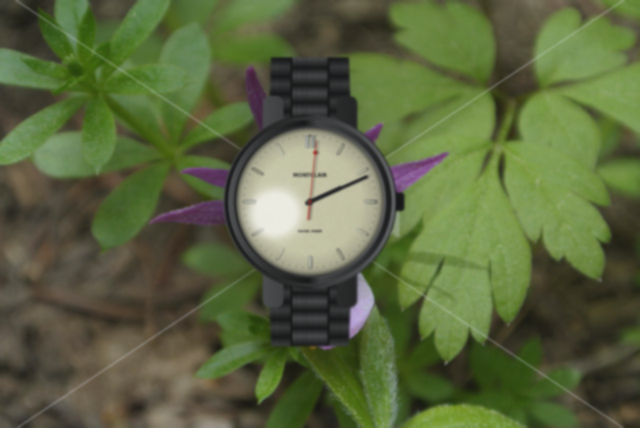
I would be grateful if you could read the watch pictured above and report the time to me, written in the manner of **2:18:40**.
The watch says **2:11:01**
